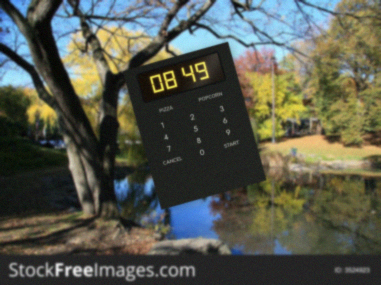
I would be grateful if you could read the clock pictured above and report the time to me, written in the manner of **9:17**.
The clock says **8:49**
